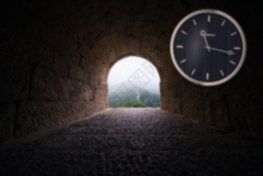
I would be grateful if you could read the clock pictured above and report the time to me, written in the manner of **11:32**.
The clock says **11:17**
